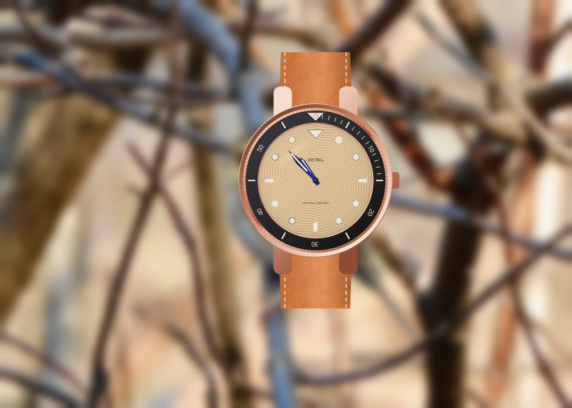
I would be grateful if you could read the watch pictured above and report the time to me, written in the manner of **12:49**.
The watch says **10:53**
